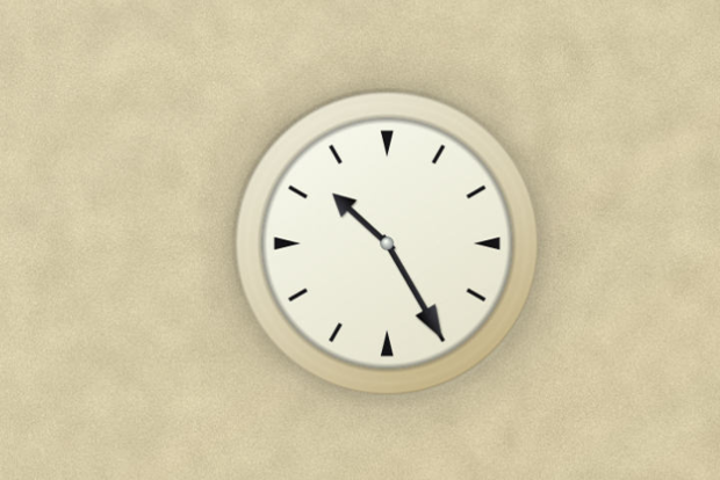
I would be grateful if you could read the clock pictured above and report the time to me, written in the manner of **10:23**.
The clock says **10:25**
